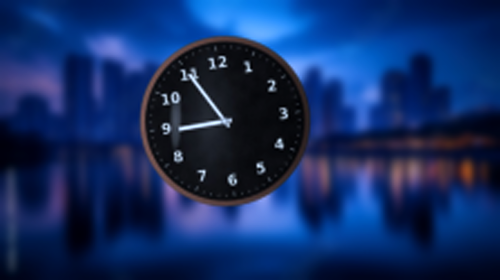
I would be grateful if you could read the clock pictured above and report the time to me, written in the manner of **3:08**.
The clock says **8:55**
